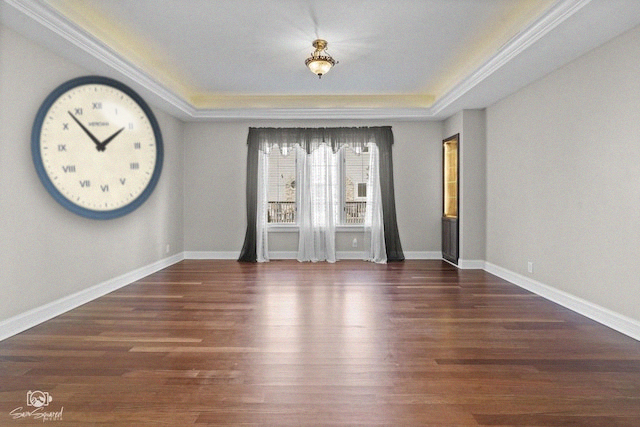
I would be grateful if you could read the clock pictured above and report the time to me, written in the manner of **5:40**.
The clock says **1:53**
